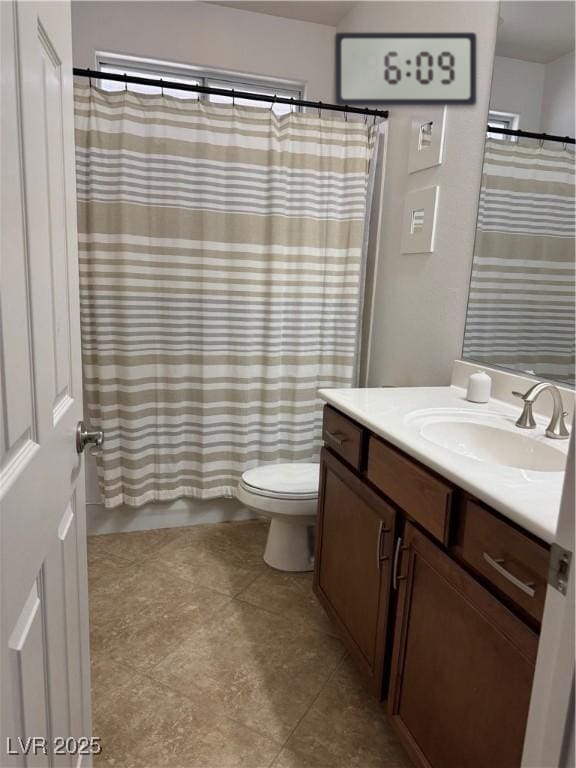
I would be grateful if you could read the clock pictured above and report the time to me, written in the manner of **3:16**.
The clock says **6:09**
